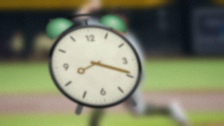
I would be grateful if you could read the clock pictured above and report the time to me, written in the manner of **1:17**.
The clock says **8:19**
